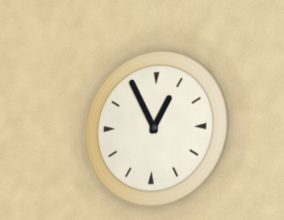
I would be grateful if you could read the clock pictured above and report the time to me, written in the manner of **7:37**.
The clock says **12:55**
